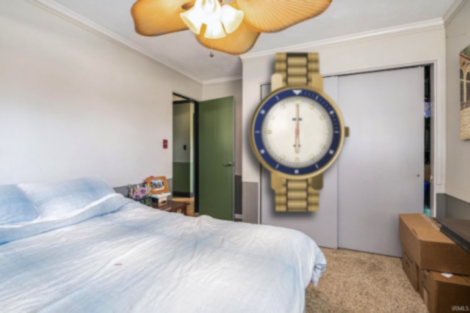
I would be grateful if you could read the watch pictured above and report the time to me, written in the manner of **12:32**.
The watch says **6:00**
